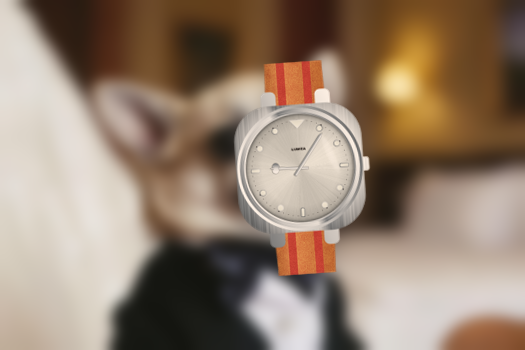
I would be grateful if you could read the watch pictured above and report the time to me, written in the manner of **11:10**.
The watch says **9:06**
